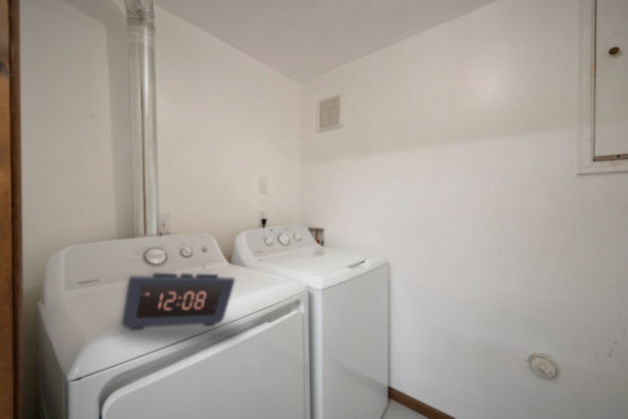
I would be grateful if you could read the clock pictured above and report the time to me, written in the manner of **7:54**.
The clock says **12:08**
